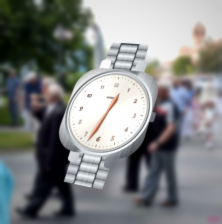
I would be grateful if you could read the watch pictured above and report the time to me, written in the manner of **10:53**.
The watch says **12:33**
